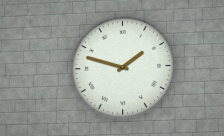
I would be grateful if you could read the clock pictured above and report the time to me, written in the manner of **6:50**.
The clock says **1:48**
